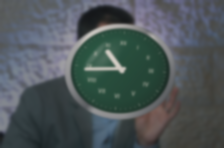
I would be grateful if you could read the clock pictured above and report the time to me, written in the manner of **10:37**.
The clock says **10:44**
